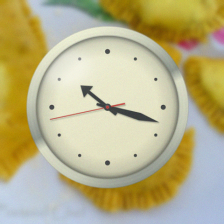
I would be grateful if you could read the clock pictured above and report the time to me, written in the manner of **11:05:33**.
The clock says **10:17:43**
